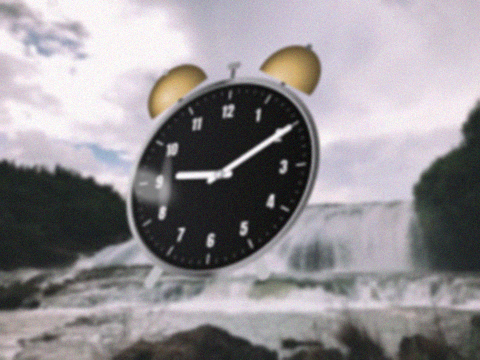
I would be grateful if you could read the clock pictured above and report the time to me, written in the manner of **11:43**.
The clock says **9:10**
